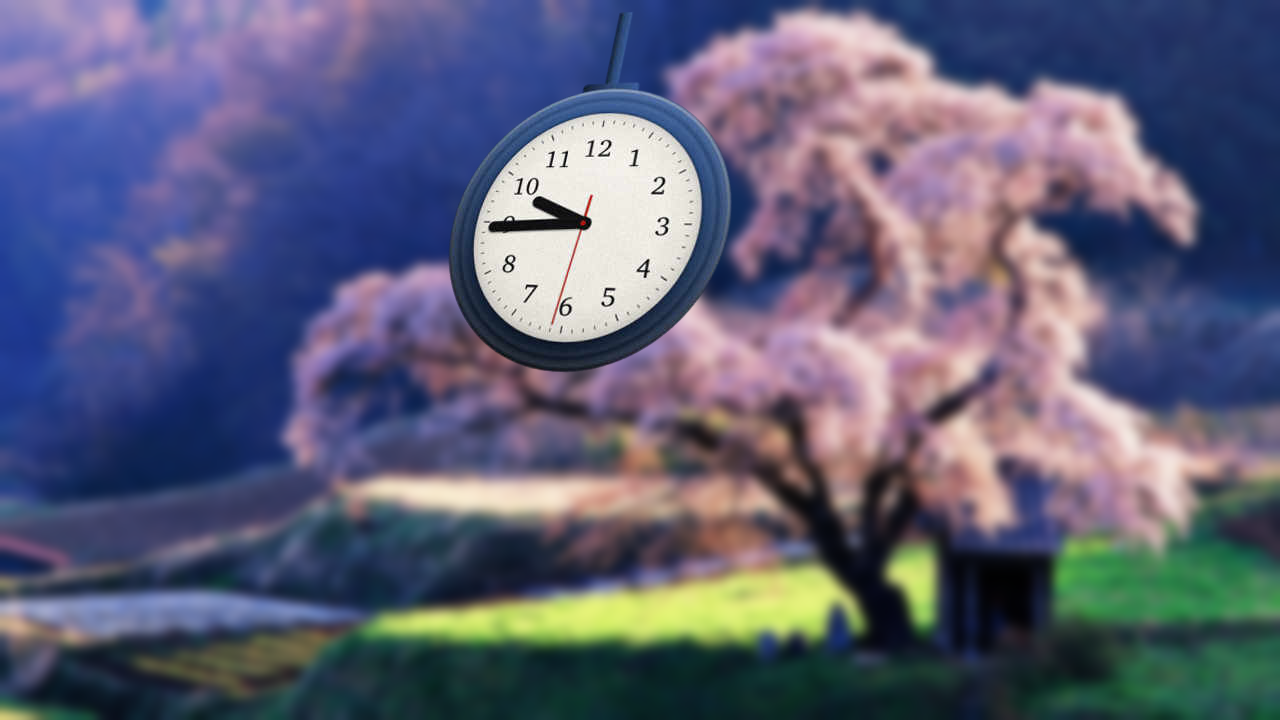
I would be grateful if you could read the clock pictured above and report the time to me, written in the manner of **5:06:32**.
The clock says **9:44:31**
